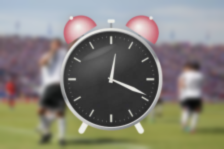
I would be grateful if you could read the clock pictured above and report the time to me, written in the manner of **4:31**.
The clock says **12:19**
